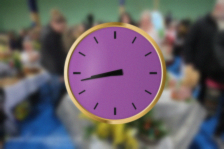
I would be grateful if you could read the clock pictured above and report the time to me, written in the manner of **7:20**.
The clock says **8:43**
